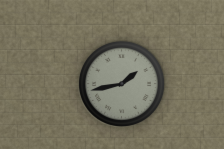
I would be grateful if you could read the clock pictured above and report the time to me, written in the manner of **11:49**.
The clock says **1:43**
